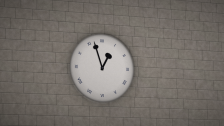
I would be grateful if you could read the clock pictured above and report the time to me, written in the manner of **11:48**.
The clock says **12:57**
